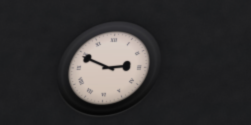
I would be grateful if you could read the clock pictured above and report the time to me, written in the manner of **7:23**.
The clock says **2:49**
